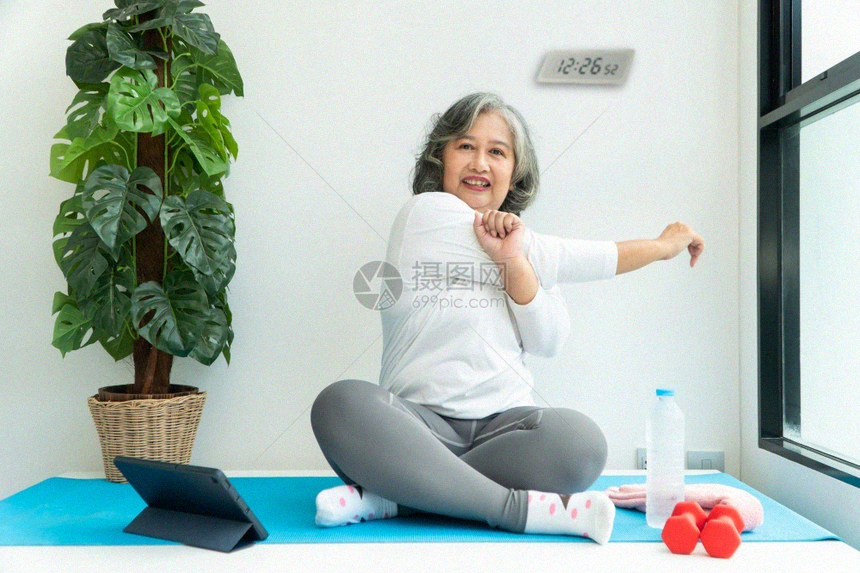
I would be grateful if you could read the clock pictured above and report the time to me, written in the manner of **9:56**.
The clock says **12:26**
